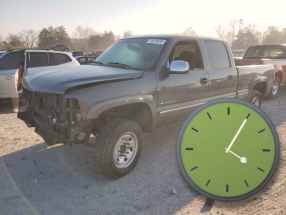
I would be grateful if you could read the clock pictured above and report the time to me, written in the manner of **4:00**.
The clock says **4:05**
